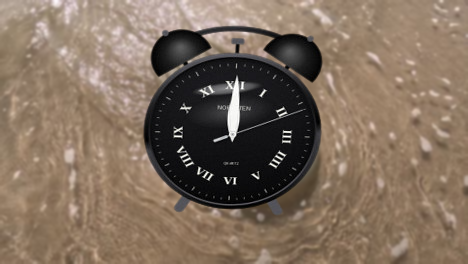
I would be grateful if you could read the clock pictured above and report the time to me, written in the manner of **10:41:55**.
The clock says **12:00:11**
